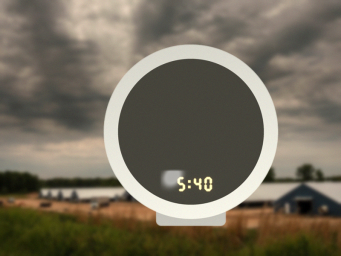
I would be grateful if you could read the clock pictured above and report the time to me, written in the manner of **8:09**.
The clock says **5:40**
